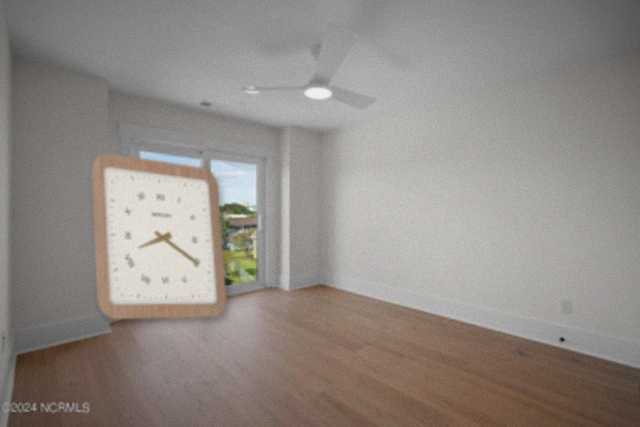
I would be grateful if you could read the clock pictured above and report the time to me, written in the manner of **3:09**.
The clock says **8:20**
